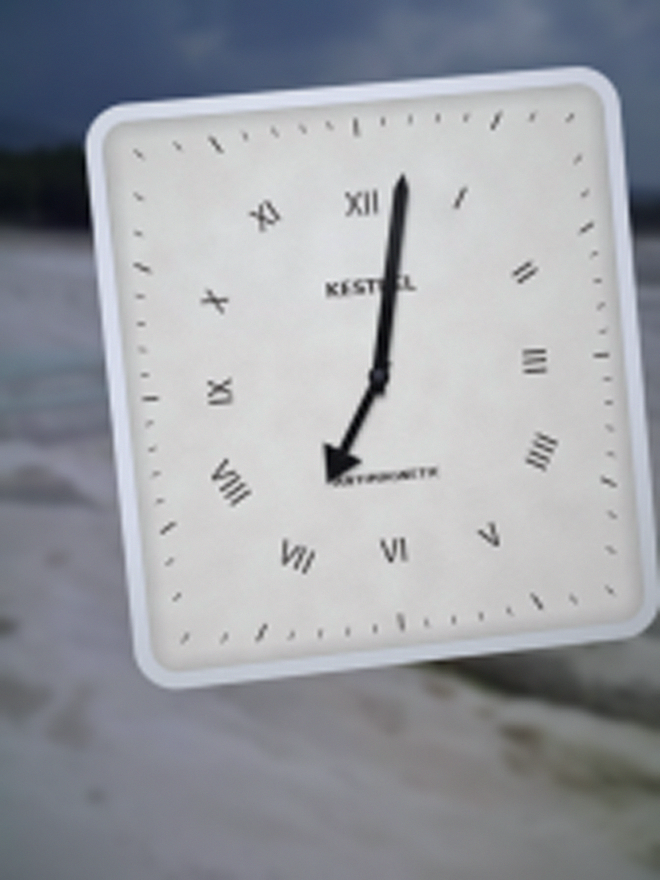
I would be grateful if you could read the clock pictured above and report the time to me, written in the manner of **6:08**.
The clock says **7:02**
